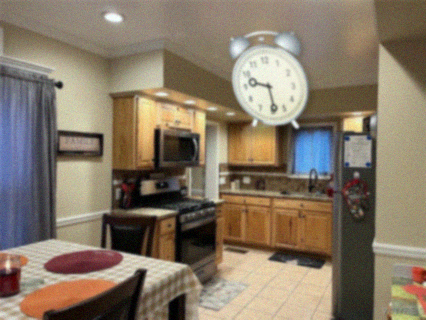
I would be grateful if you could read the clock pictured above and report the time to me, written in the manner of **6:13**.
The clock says **9:29**
